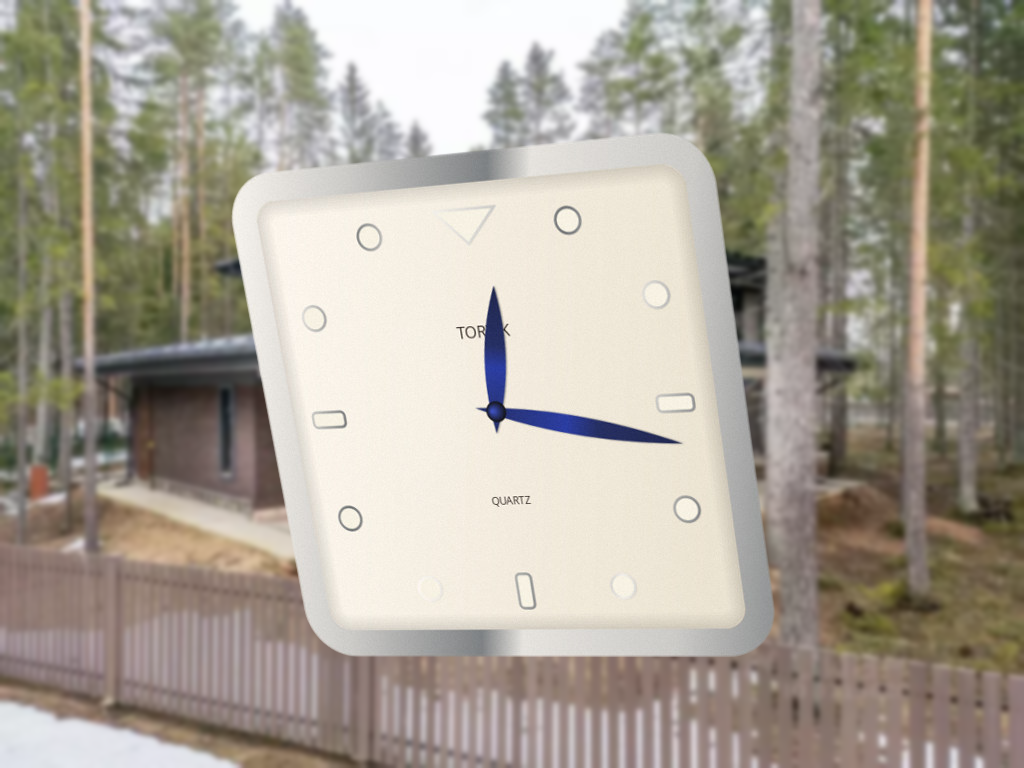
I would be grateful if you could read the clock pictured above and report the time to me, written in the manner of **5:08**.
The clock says **12:17**
